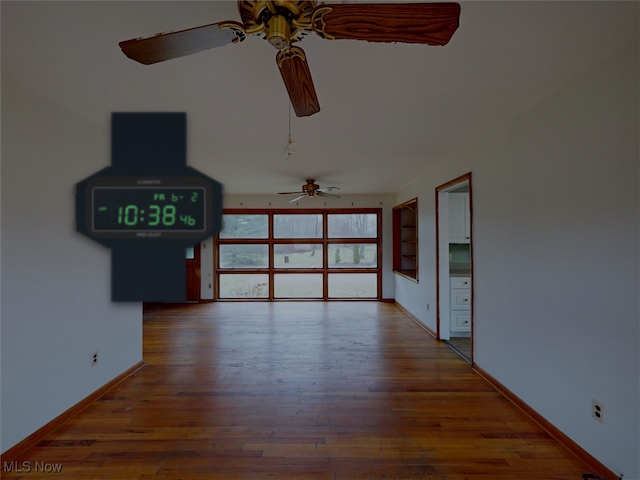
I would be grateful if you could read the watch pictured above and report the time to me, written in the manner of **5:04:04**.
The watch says **10:38:46**
